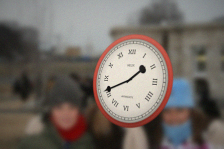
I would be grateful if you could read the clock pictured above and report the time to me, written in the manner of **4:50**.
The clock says **1:41**
